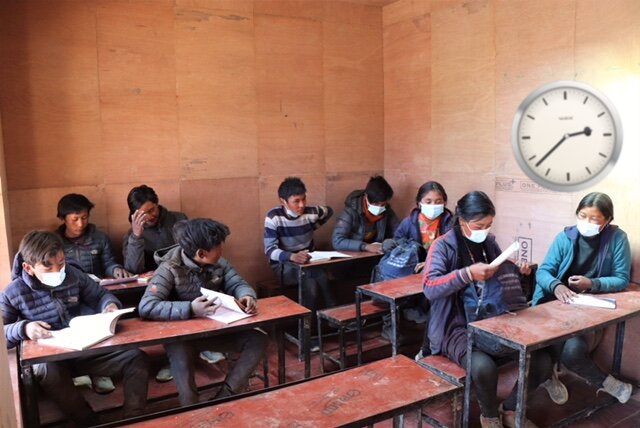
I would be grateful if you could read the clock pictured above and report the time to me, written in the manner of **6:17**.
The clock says **2:38**
